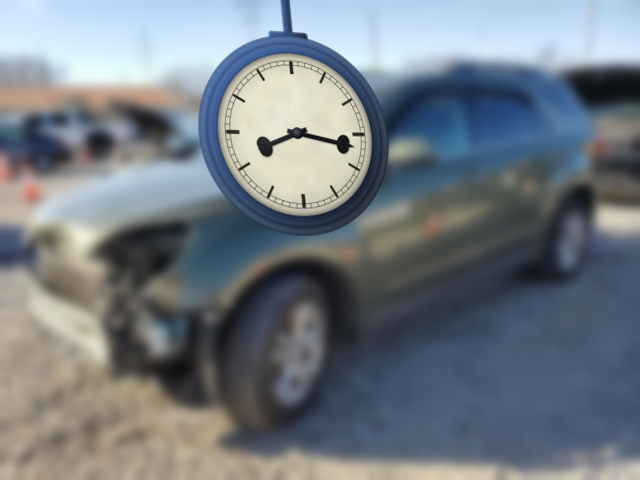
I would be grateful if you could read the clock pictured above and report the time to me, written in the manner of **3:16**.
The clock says **8:17**
